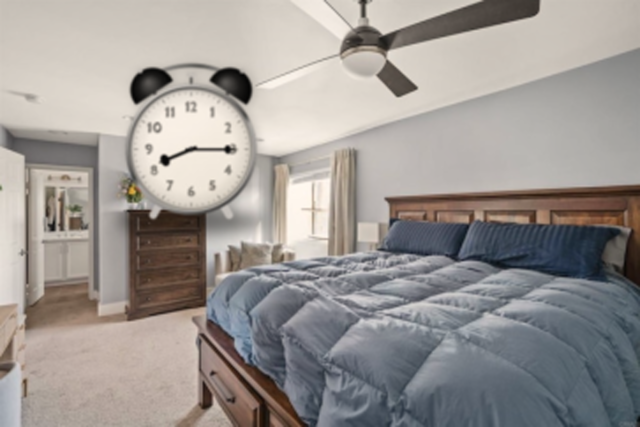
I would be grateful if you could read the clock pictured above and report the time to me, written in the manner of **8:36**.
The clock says **8:15**
